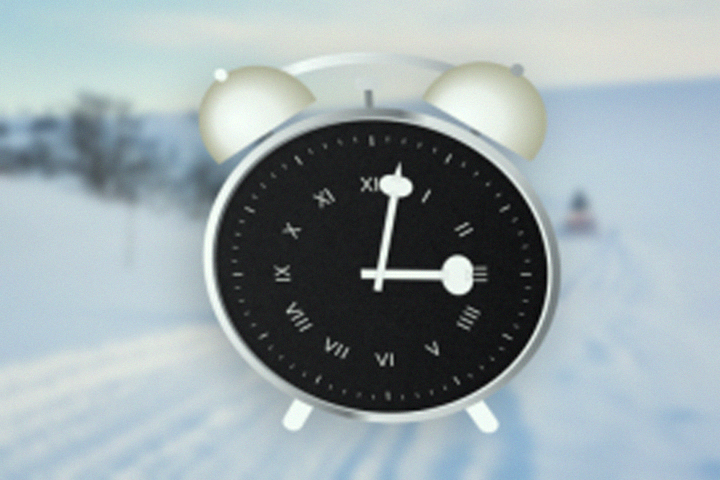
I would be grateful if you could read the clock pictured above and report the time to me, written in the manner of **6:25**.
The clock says **3:02**
